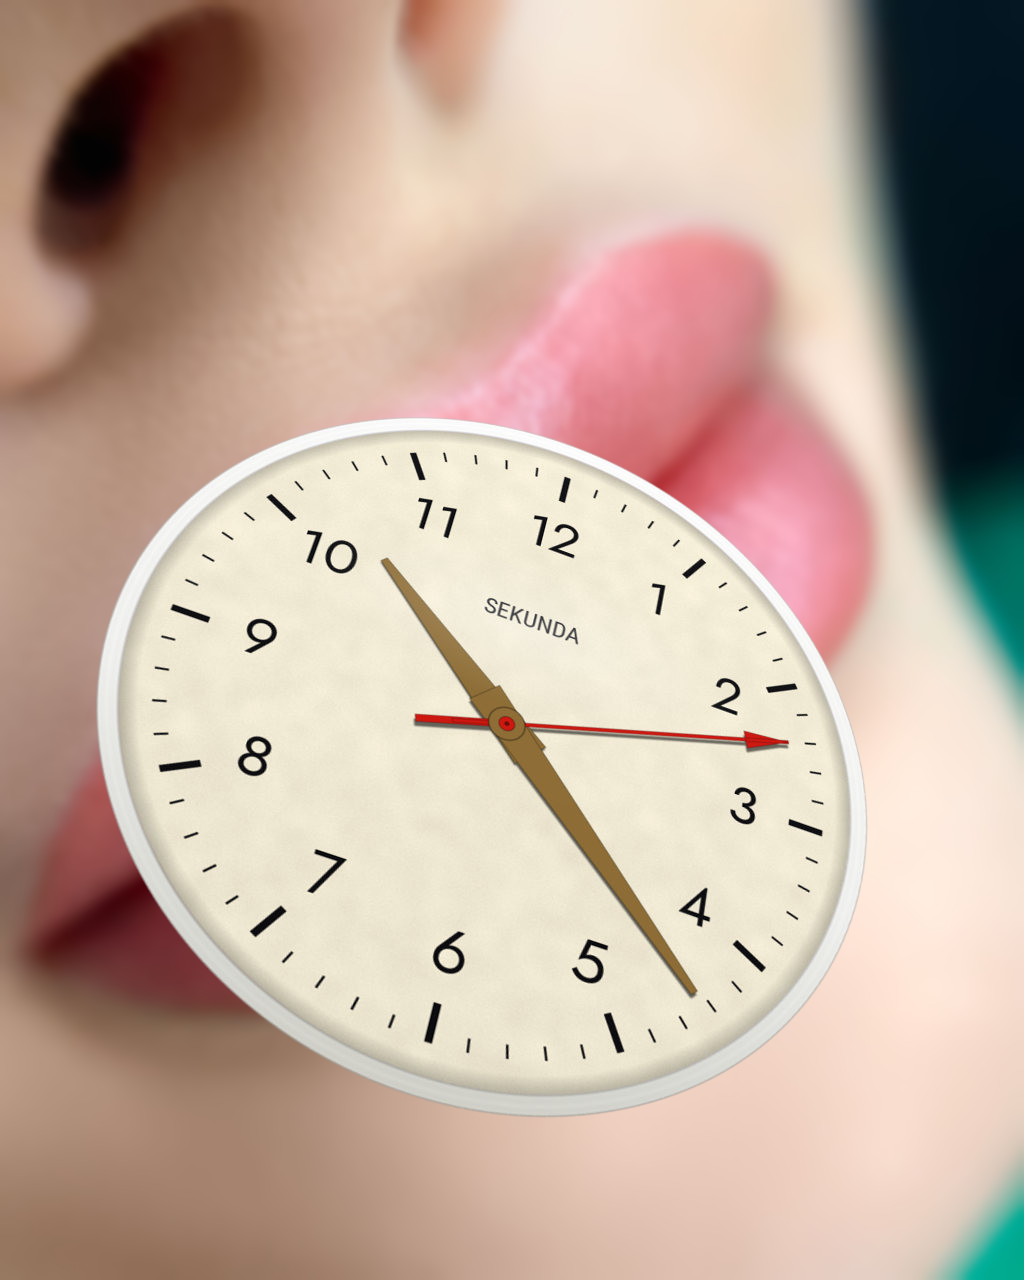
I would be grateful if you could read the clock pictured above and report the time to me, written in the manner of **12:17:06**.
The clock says **10:22:12**
